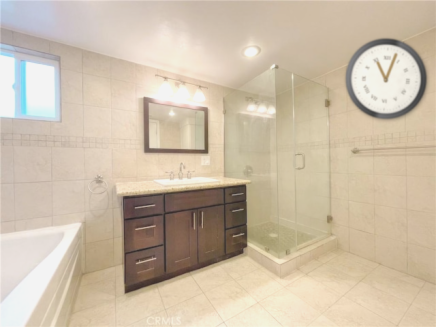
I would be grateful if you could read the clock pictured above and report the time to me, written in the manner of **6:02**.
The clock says **11:03**
